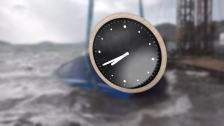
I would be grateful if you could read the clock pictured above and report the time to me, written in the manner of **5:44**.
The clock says **7:40**
